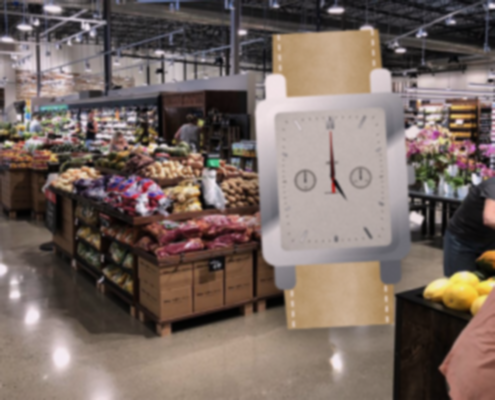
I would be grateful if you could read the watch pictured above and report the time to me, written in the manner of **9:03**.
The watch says **5:00**
